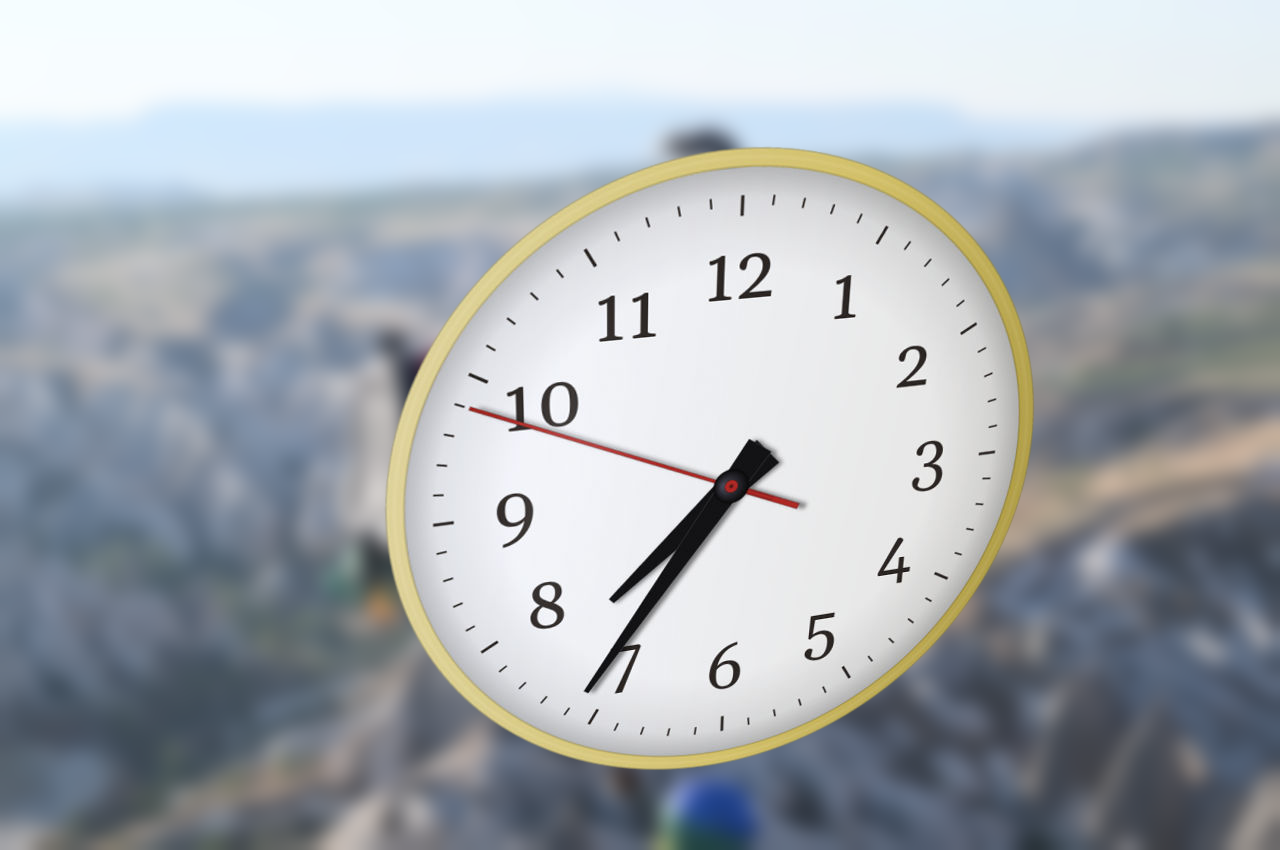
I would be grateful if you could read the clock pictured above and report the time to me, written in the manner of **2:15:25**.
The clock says **7:35:49**
